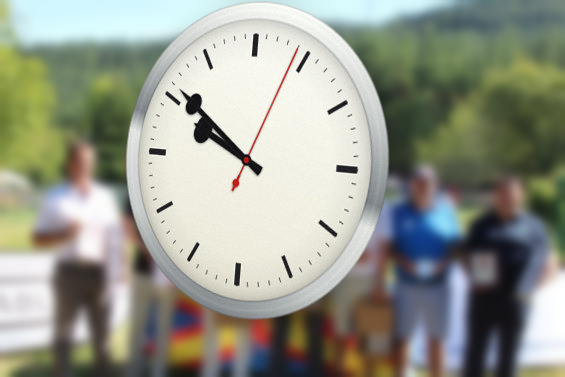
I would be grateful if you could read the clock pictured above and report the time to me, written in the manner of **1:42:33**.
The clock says **9:51:04**
